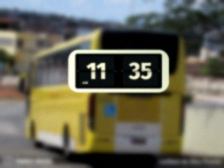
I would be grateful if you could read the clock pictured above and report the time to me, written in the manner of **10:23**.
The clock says **11:35**
